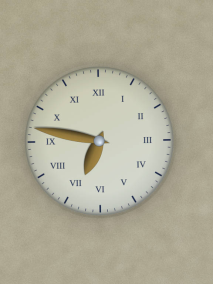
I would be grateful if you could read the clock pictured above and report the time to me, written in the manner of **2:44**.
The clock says **6:47**
